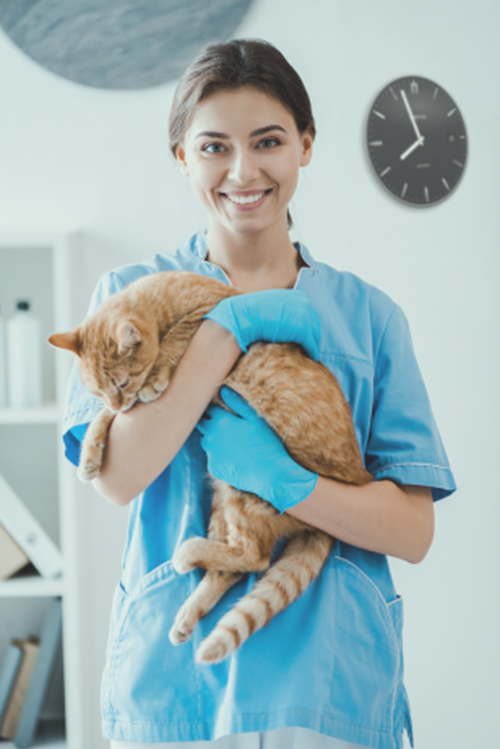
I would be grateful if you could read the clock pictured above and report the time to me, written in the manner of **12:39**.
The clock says **7:57**
